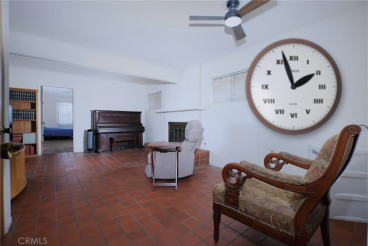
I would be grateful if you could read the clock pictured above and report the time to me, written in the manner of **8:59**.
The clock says **1:57**
